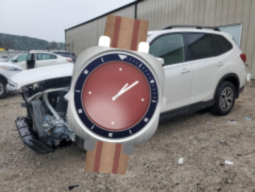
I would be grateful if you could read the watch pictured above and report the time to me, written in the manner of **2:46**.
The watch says **1:08**
